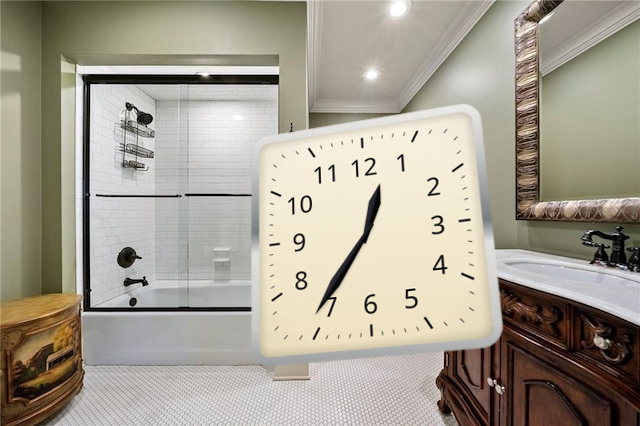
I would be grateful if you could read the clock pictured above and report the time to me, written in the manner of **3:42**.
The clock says **12:36**
